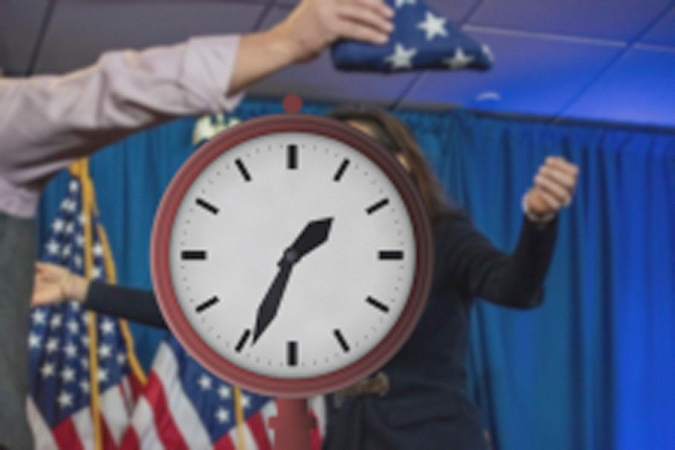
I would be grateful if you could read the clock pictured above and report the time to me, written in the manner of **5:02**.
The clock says **1:34**
